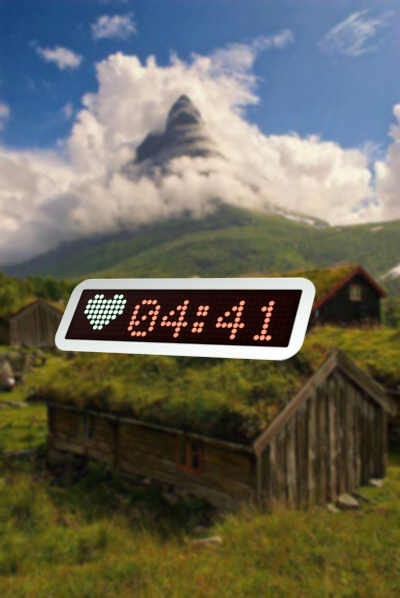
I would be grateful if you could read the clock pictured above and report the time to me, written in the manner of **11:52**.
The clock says **4:41**
